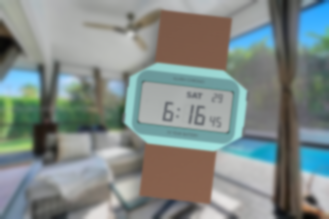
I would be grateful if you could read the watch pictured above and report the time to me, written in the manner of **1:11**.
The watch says **6:16**
